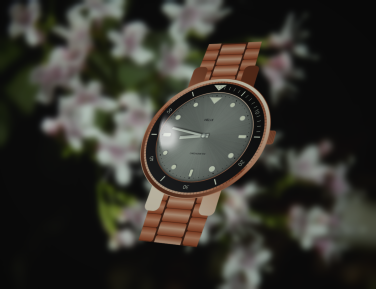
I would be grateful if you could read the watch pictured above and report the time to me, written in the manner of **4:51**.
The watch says **8:47**
